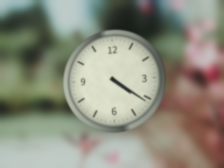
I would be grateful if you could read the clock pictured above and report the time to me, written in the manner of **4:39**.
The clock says **4:21**
